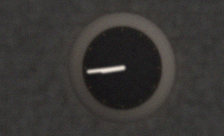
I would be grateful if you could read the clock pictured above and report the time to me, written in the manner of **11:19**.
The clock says **8:44**
